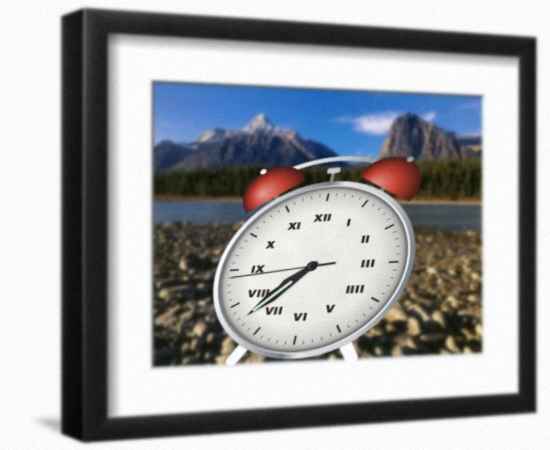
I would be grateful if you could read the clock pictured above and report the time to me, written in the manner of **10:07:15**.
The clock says **7:37:44**
